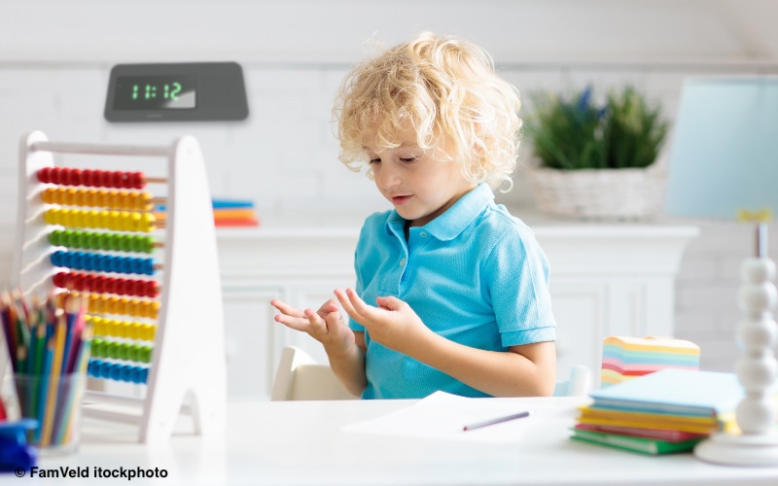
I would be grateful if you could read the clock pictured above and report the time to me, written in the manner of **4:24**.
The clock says **11:12**
